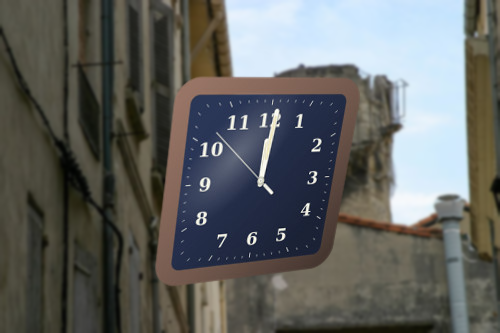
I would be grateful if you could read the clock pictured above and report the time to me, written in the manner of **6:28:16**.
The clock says **12:00:52**
